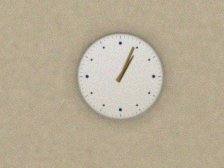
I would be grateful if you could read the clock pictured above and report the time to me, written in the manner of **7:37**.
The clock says **1:04**
